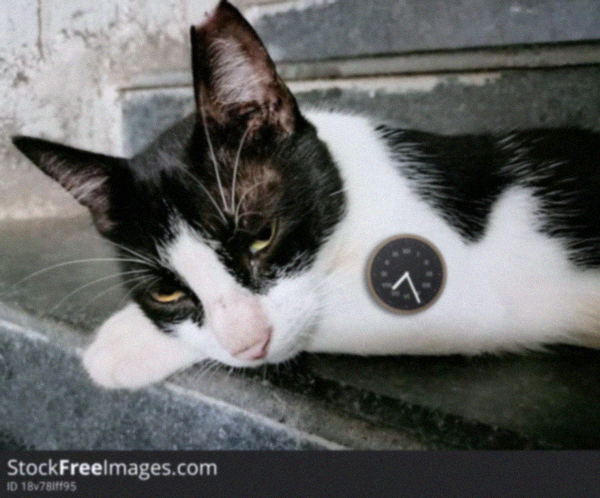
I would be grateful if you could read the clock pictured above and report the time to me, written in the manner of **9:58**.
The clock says **7:26**
